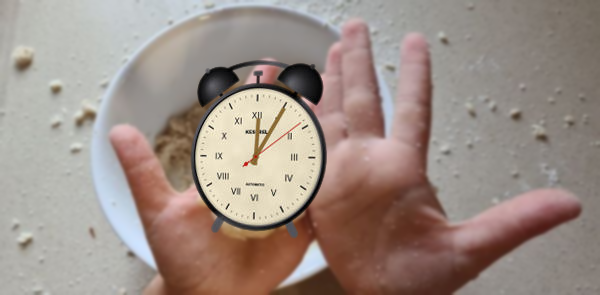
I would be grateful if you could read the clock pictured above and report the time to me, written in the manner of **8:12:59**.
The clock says **12:05:09**
